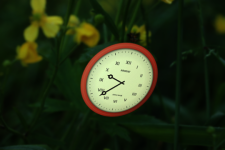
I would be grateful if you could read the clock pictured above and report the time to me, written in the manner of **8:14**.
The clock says **9:38**
